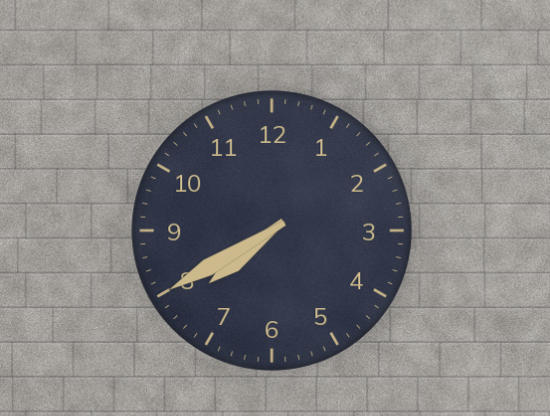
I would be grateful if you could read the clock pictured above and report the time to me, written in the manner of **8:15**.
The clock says **7:40**
